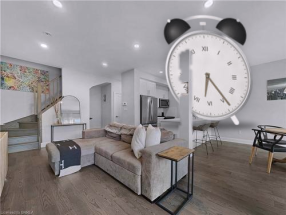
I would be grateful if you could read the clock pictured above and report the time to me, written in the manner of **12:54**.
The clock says **6:24**
